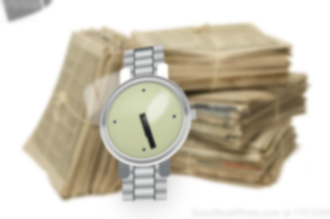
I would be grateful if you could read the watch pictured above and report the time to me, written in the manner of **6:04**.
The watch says **5:27**
